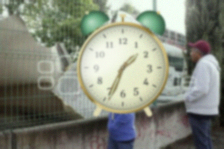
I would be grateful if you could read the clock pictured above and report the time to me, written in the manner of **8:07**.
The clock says **1:34**
